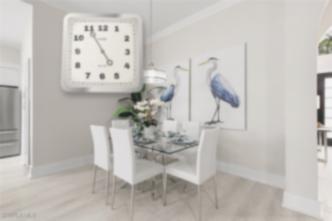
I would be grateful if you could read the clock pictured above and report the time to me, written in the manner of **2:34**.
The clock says **4:55**
